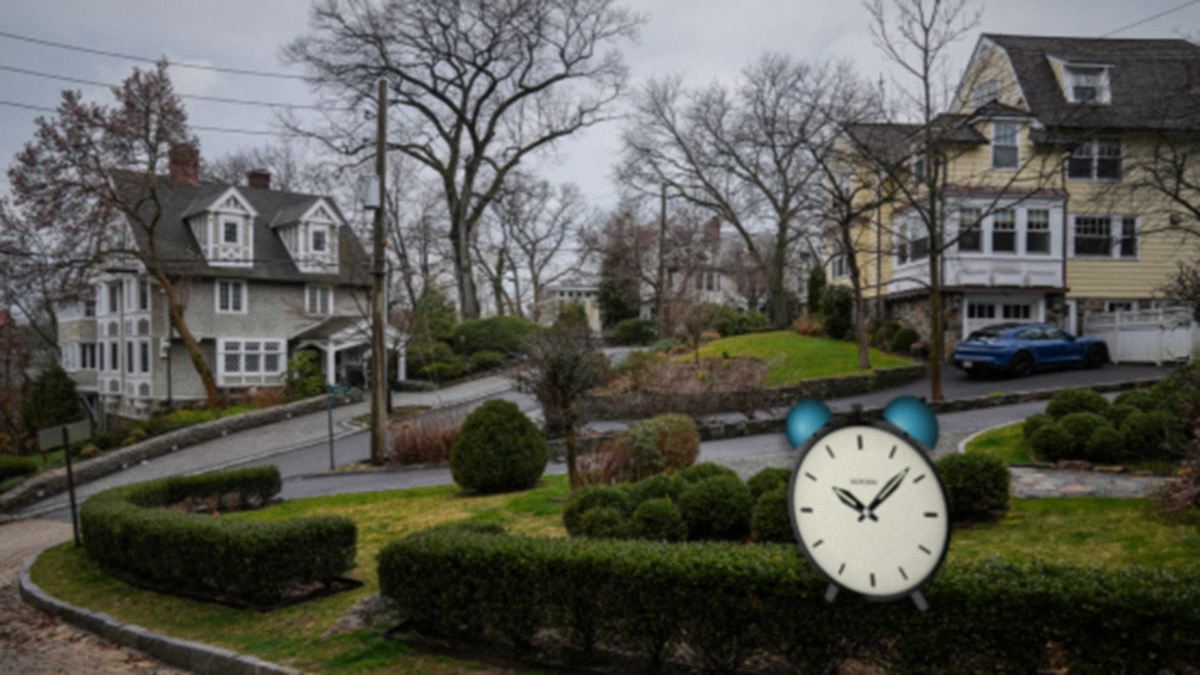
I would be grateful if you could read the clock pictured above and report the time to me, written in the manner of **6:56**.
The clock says **10:08**
